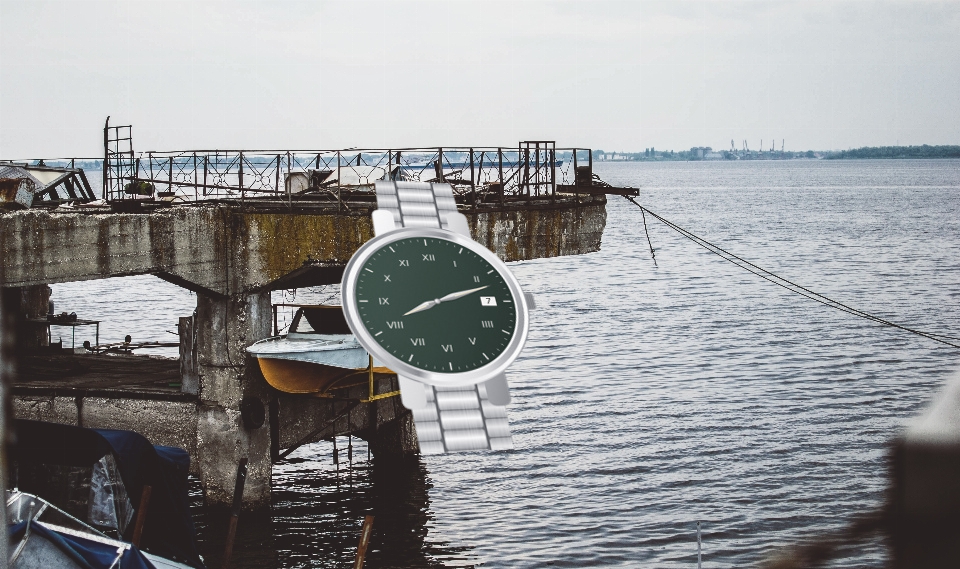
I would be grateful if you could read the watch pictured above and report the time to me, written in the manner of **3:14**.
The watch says **8:12**
